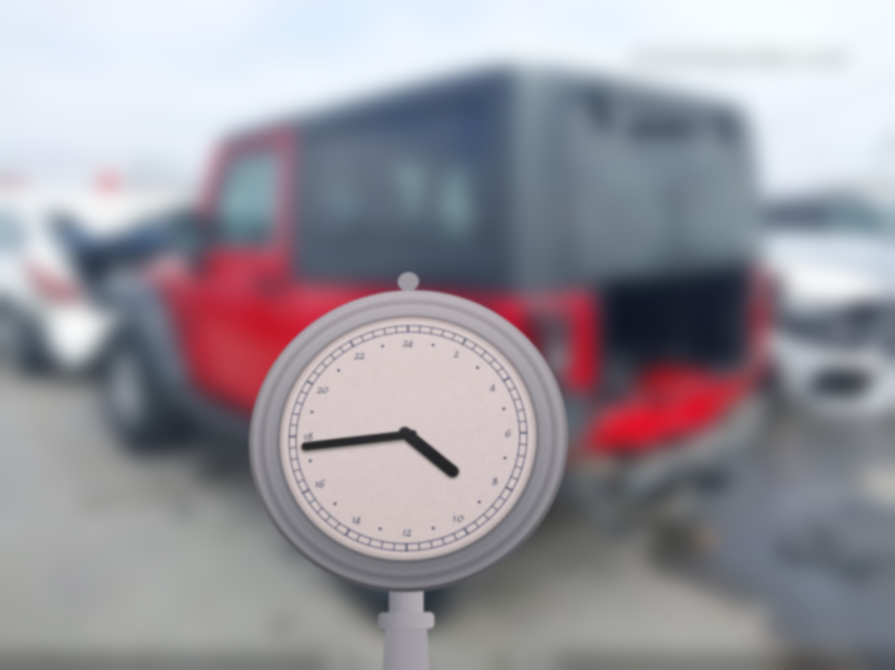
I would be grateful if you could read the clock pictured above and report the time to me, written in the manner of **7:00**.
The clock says **8:44**
